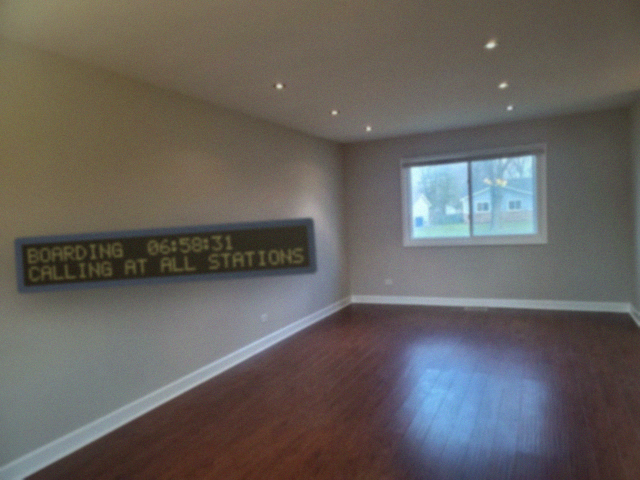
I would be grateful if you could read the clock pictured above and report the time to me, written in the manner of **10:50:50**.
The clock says **6:58:31**
